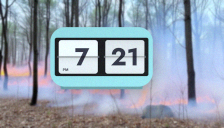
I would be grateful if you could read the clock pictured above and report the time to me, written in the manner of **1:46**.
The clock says **7:21**
